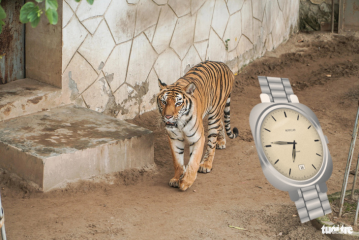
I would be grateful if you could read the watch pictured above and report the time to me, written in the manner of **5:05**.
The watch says **6:46**
